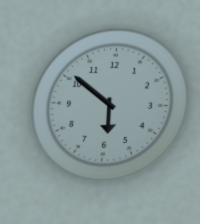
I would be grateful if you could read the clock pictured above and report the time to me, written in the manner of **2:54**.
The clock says **5:51**
